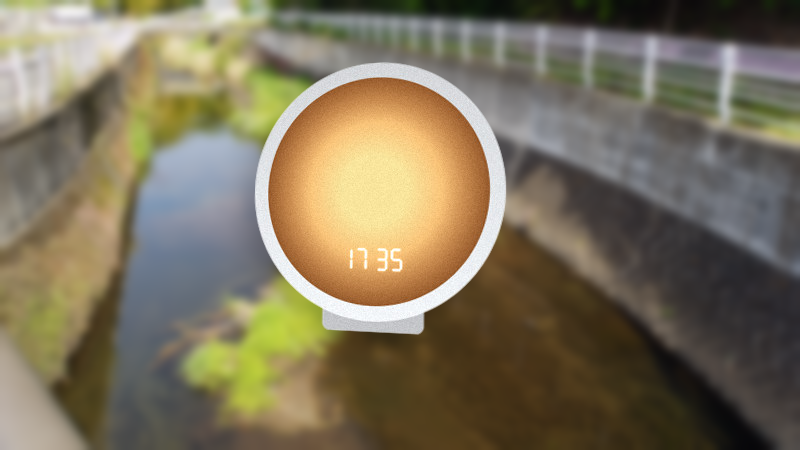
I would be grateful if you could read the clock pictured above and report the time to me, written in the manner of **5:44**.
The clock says **17:35**
